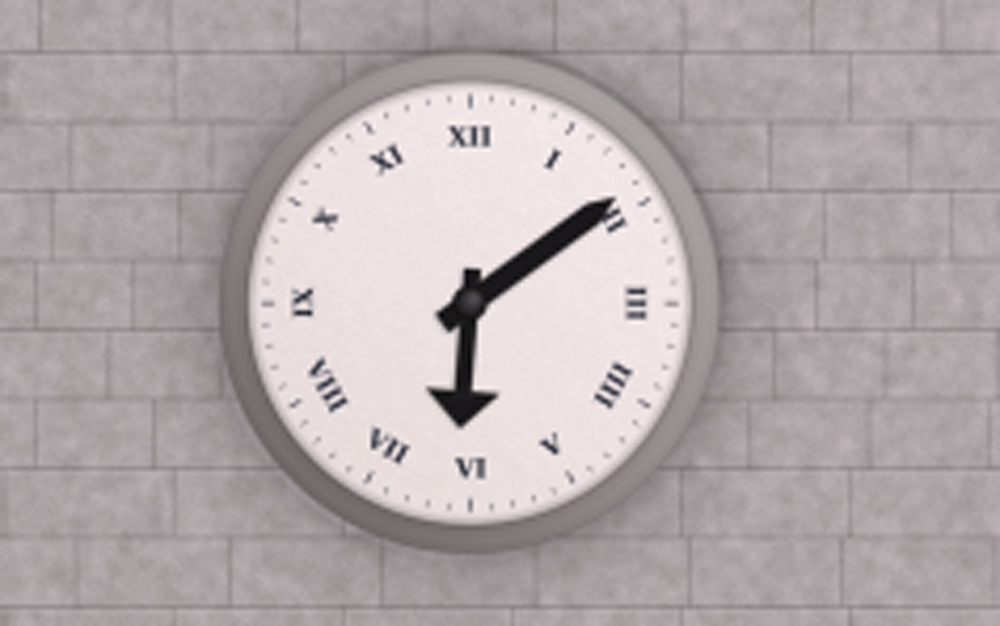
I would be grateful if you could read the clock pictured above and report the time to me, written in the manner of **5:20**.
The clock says **6:09**
